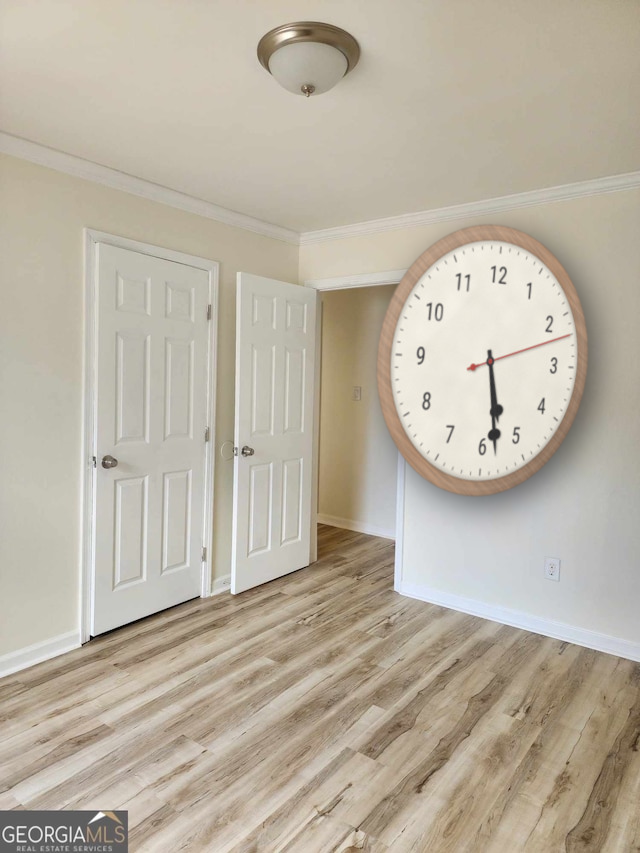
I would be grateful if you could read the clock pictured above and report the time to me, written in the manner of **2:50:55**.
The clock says **5:28:12**
